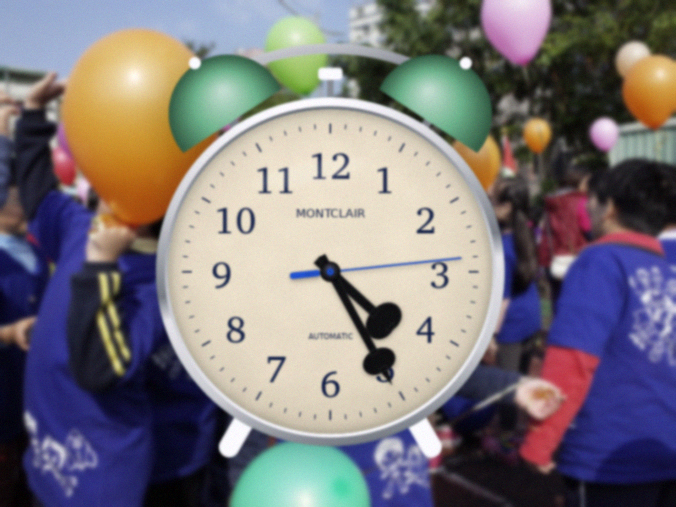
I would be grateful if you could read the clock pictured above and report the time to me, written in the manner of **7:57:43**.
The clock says **4:25:14**
